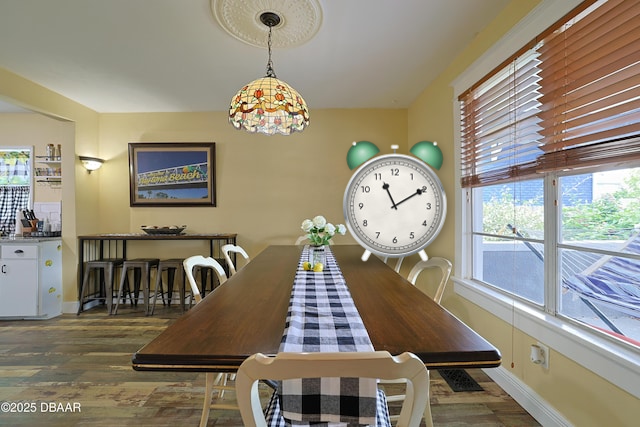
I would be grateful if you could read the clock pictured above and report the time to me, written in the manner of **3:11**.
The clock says **11:10**
